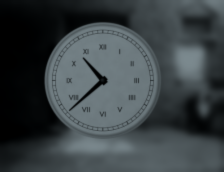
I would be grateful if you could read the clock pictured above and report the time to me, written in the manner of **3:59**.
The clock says **10:38**
